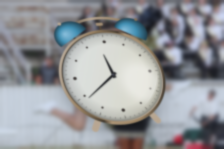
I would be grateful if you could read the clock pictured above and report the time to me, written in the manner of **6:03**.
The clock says **11:39**
